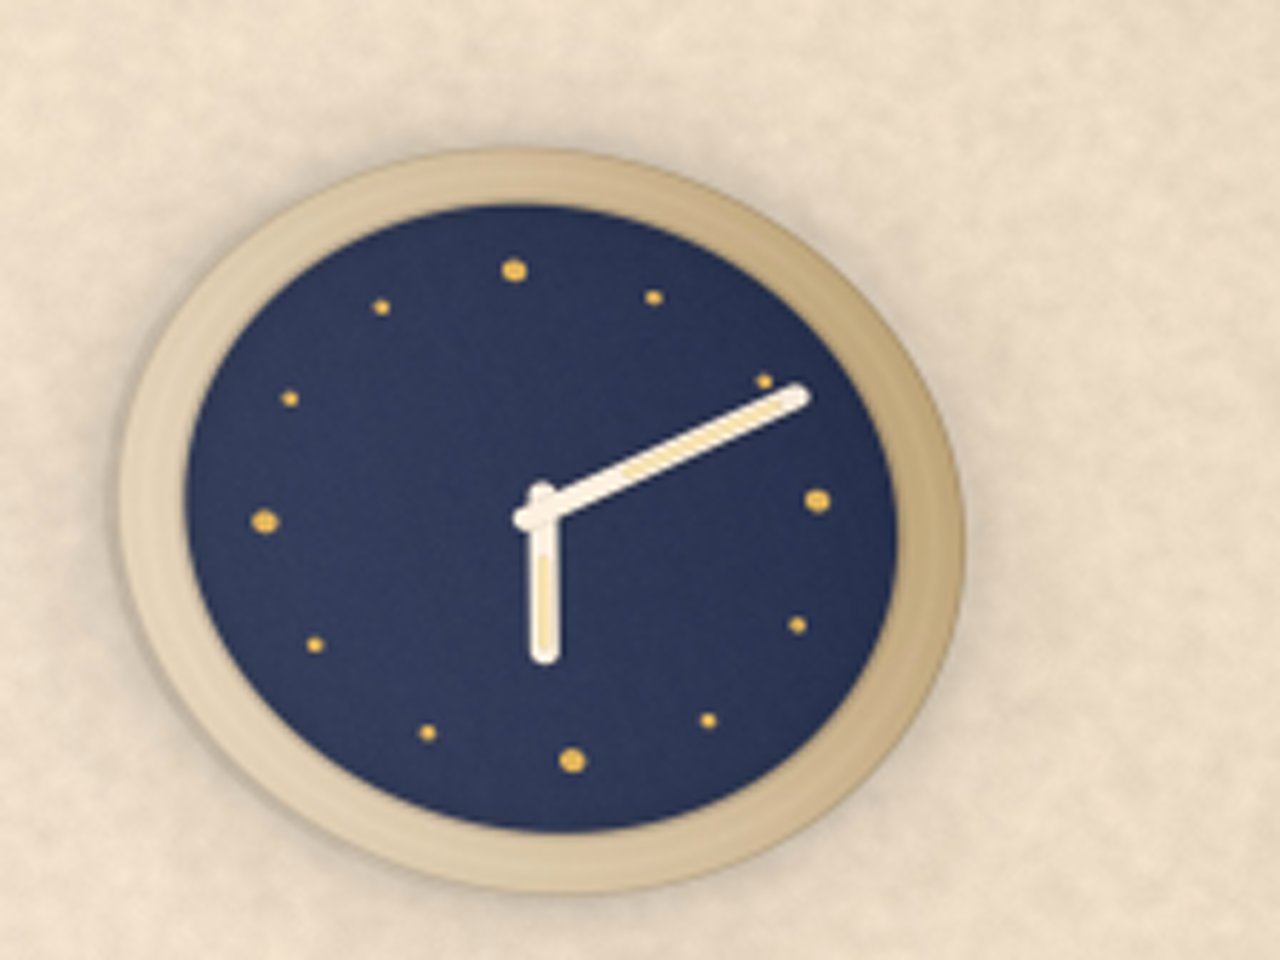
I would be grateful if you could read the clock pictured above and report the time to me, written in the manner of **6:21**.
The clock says **6:11**
